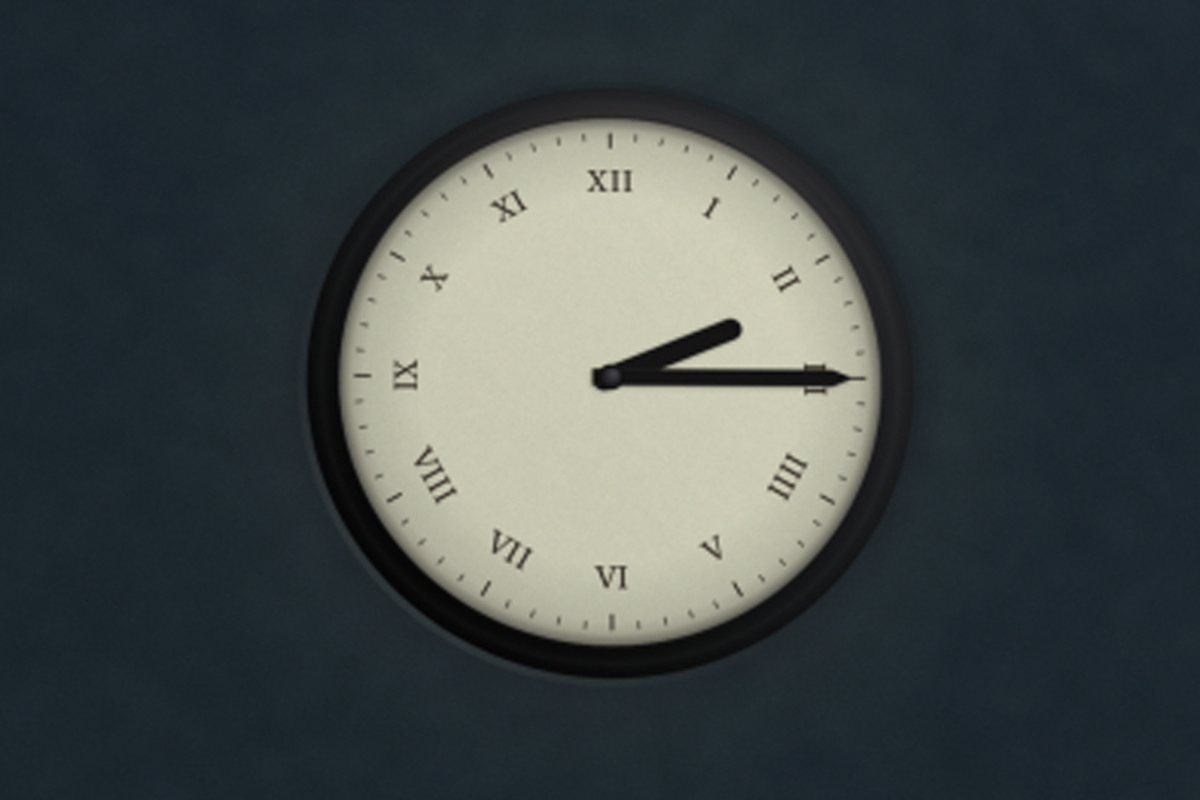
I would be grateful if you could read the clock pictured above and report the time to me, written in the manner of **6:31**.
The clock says **2:15**
